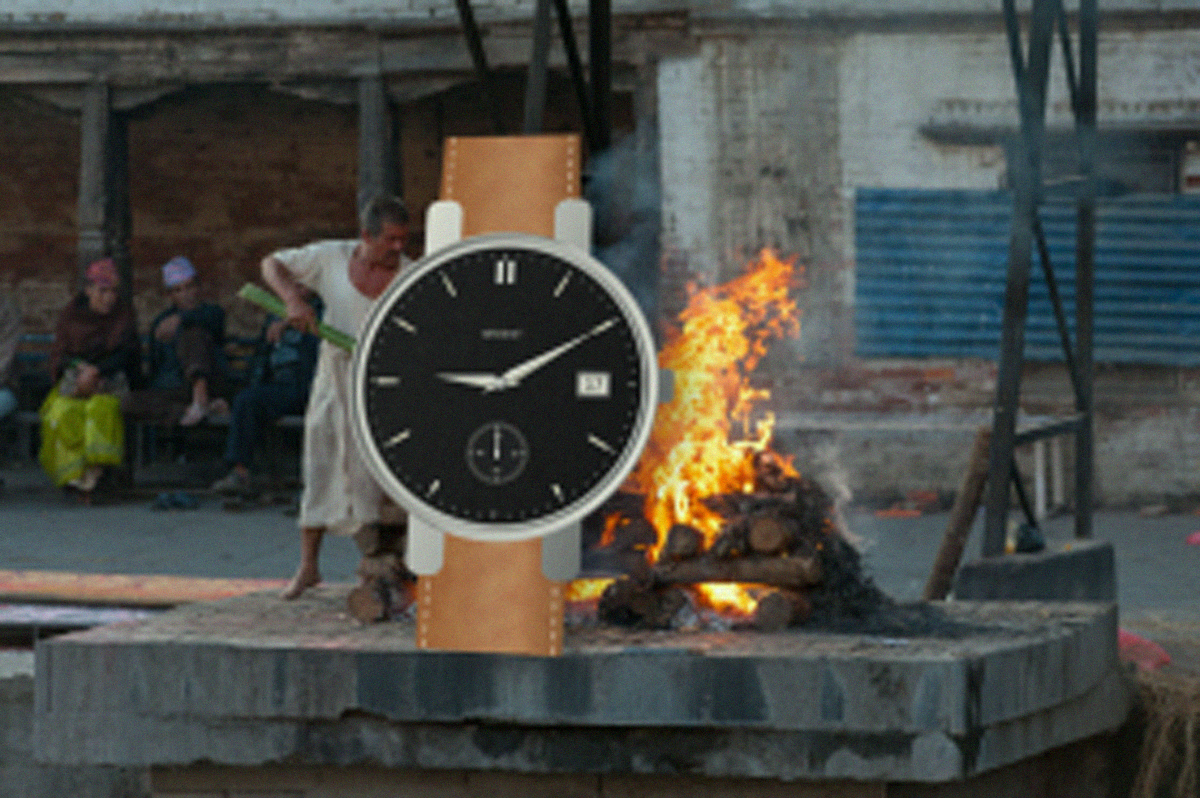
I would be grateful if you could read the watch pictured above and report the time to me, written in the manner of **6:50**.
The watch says **9:10**
